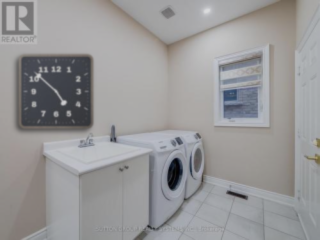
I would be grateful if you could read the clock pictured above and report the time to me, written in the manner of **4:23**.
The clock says **4:52**
